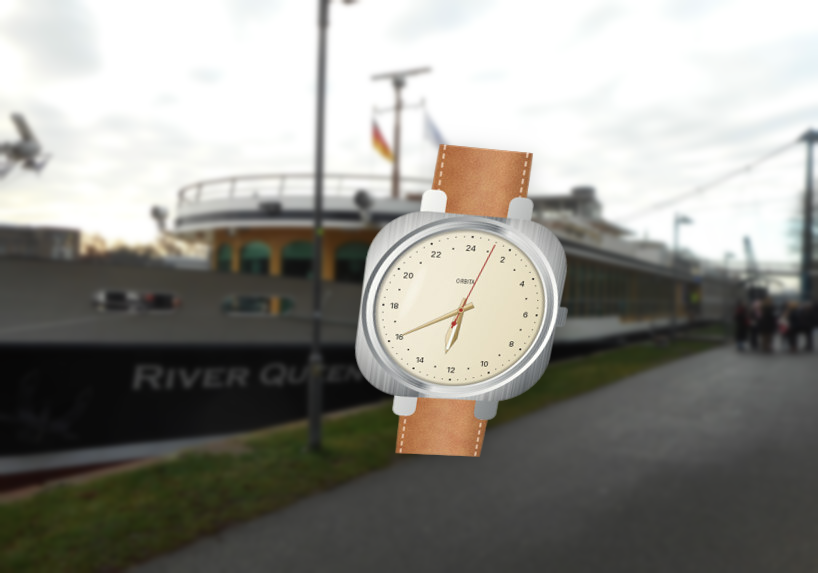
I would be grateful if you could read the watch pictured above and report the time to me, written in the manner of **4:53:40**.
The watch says **12:40:03**
